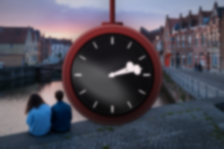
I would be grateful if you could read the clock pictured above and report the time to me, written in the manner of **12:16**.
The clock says **2:13**
